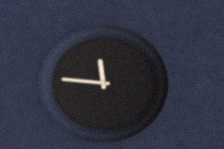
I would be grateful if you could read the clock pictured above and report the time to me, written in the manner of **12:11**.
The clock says **11:46**
